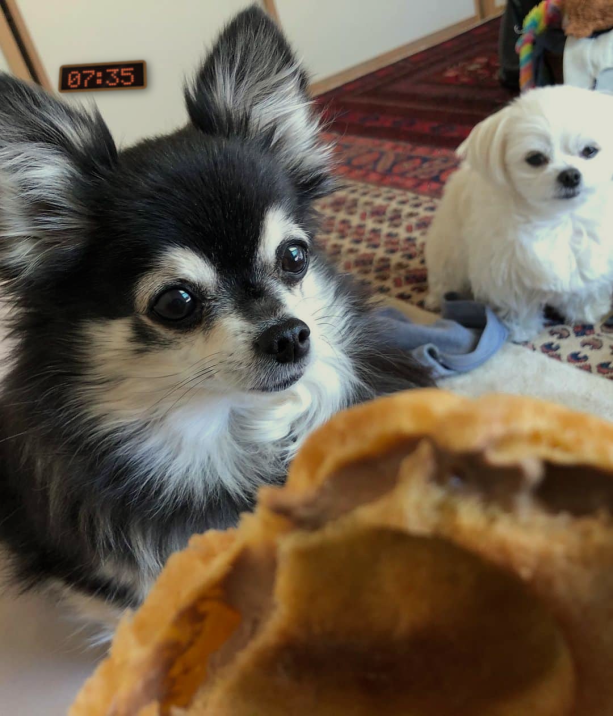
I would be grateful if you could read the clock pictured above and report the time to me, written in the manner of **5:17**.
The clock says **7:35**
